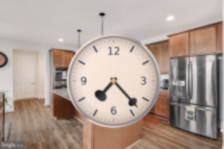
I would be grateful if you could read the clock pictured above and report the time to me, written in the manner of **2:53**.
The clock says **7:23**
